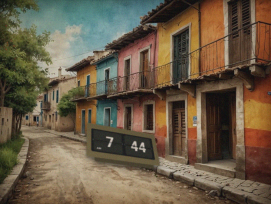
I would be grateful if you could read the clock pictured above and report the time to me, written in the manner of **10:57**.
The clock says **7:44**
